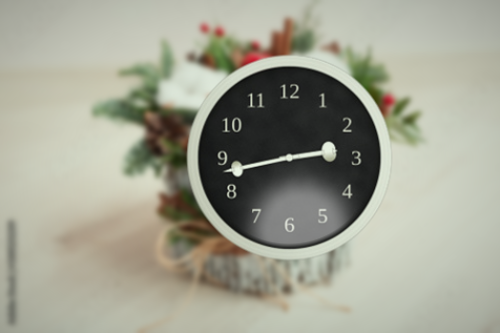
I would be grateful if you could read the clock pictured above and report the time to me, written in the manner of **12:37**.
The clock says **2:43**
